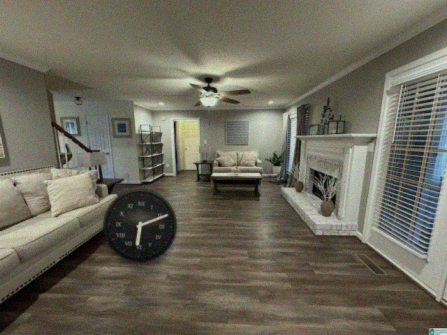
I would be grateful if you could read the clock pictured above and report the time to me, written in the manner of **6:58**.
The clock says **6:11**
